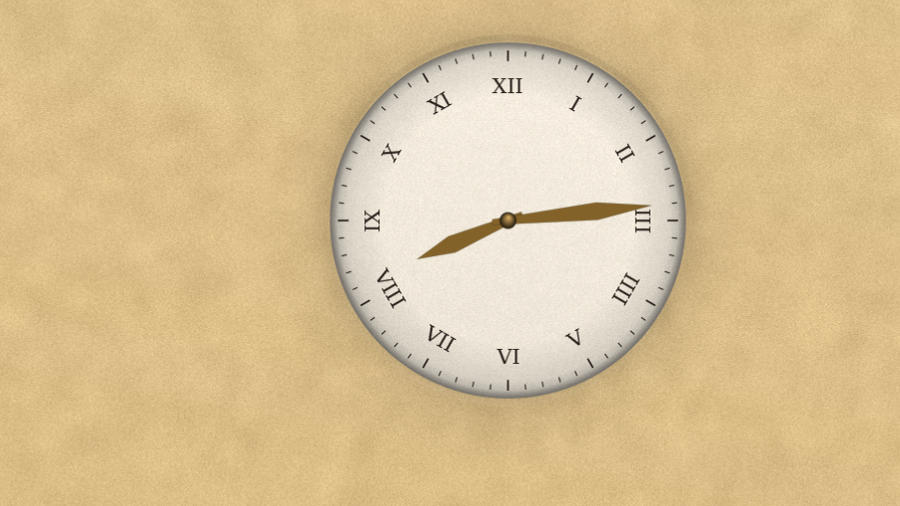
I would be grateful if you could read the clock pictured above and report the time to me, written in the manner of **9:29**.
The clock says **8:14**
